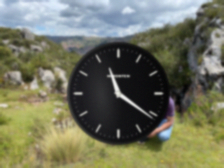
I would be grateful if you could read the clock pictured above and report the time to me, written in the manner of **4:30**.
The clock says **11:21**
